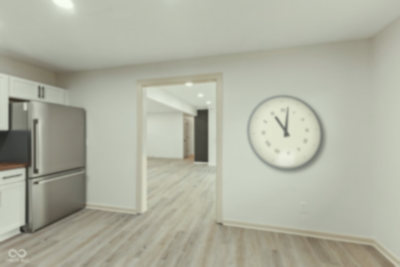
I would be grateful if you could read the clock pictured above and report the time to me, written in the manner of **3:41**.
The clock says **11:02**
